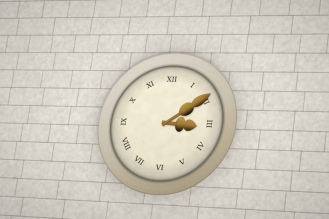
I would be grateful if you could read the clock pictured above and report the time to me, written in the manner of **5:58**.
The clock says **3:09**
